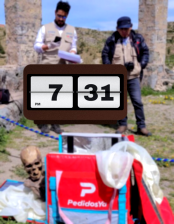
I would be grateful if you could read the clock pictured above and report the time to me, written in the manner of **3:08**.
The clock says **7:31**
